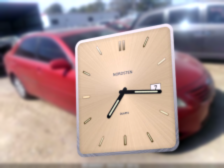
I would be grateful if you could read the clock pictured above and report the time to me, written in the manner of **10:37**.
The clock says **7:16**
